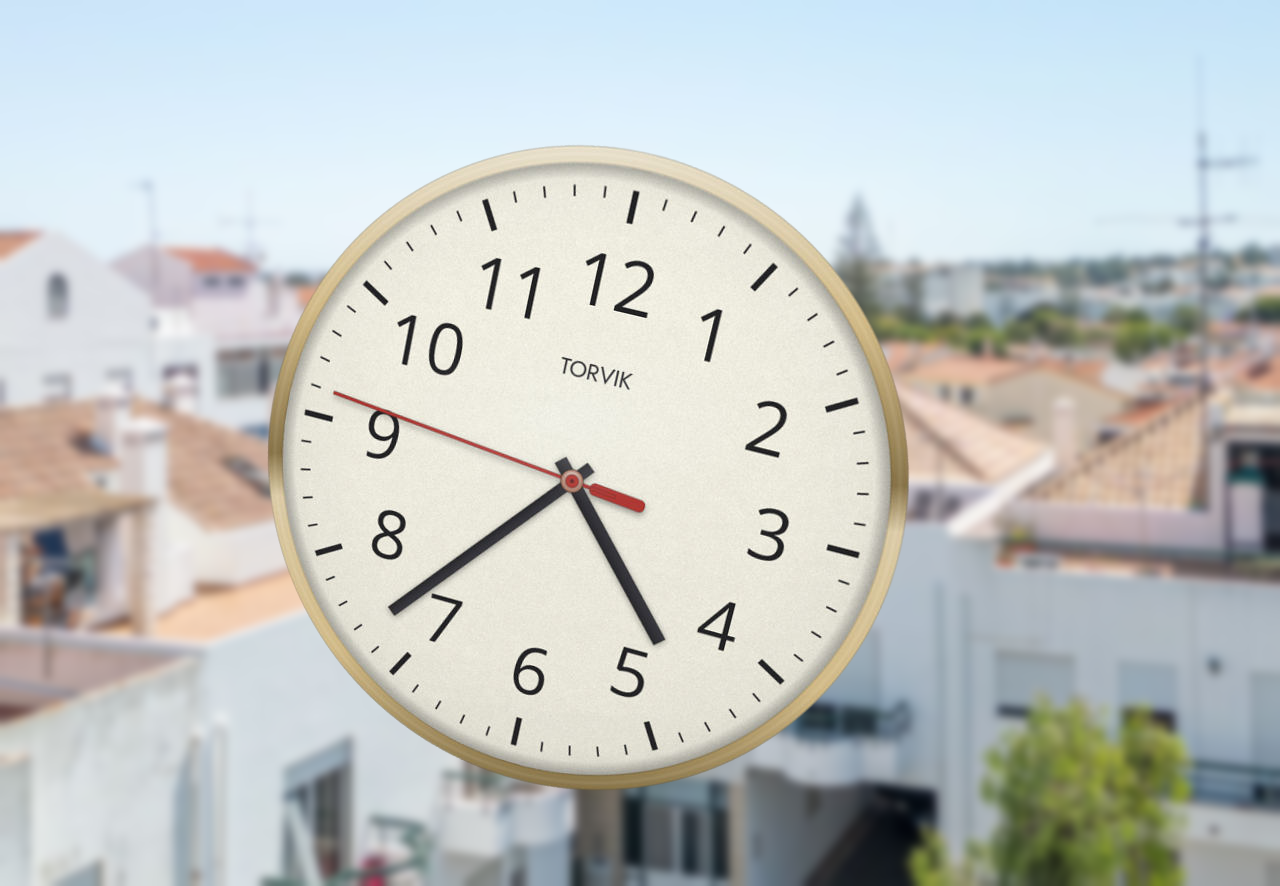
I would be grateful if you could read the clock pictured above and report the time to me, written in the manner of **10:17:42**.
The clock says **4:36:46**
